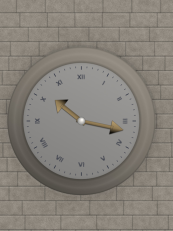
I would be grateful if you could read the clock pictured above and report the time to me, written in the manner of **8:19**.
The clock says **10:17**
